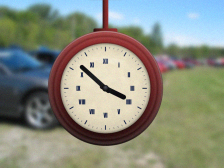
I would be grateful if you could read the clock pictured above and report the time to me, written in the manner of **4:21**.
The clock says **3:52**
